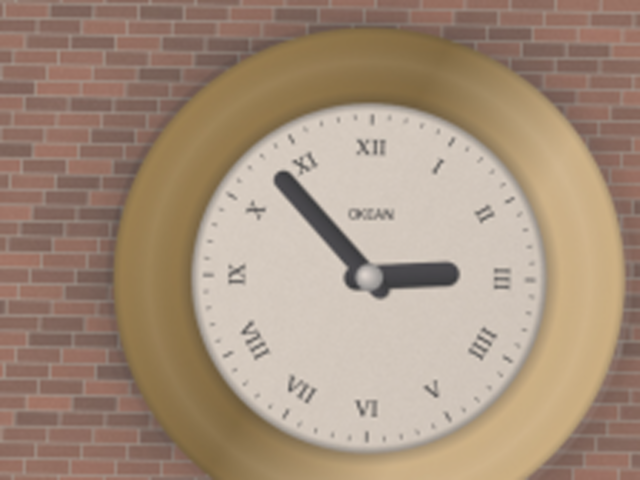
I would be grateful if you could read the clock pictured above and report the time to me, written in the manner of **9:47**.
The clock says **2:53**
